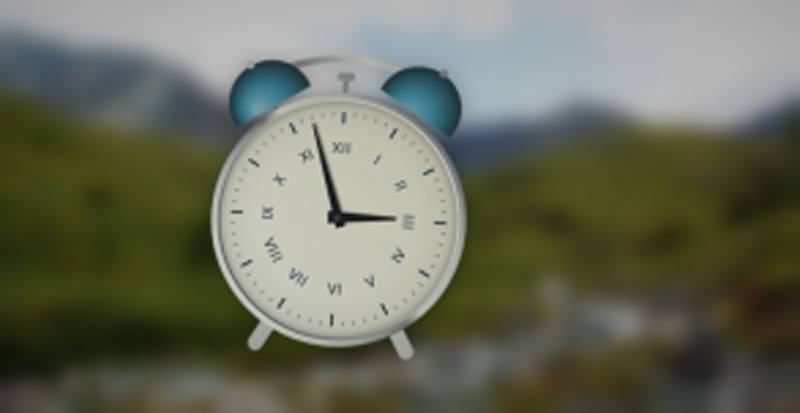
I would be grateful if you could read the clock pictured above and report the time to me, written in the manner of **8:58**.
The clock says **2:57**
